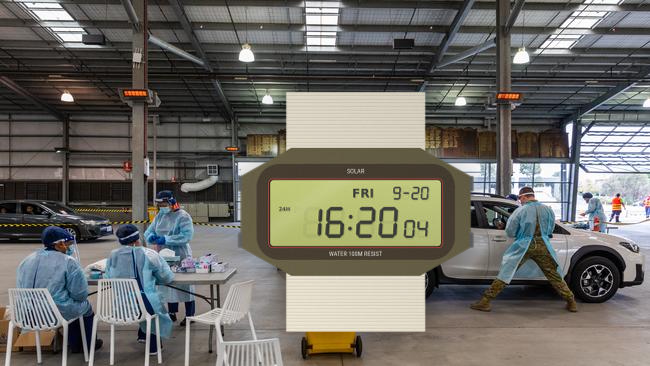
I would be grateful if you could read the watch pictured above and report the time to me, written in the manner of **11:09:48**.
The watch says **16:20:04**
